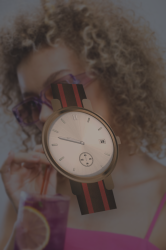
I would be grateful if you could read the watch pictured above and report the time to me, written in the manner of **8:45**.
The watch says **9:48**
